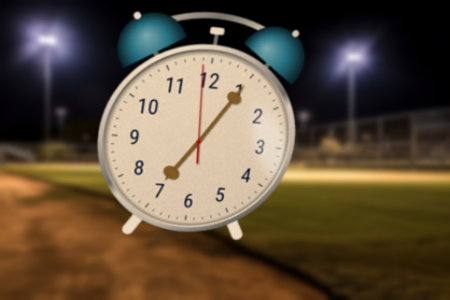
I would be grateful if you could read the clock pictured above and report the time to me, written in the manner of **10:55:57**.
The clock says **7:04:59**
